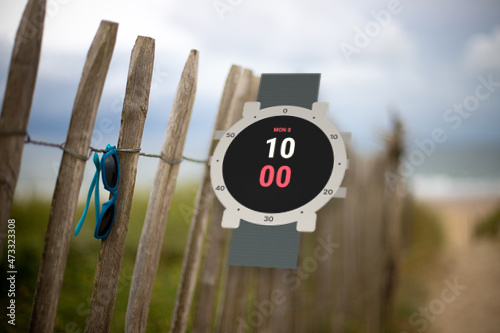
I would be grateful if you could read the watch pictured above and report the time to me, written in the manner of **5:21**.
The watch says **10:00**
